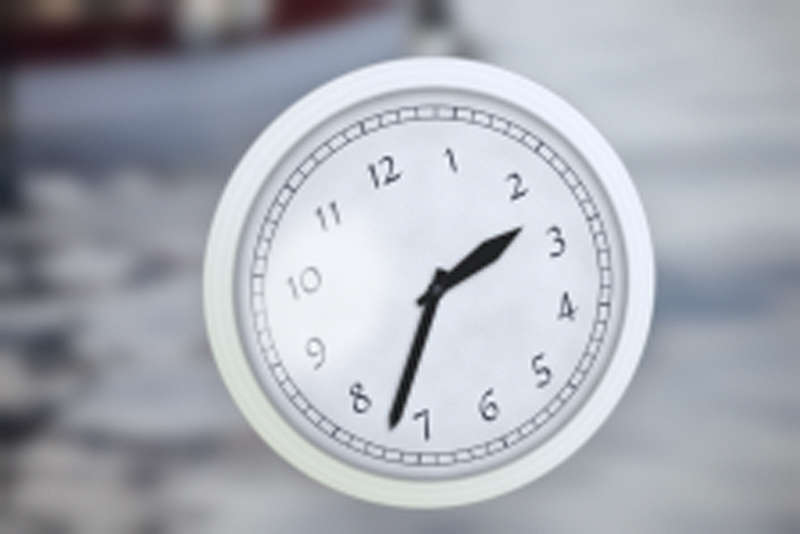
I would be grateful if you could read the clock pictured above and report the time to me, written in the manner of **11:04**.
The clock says **2:37**
